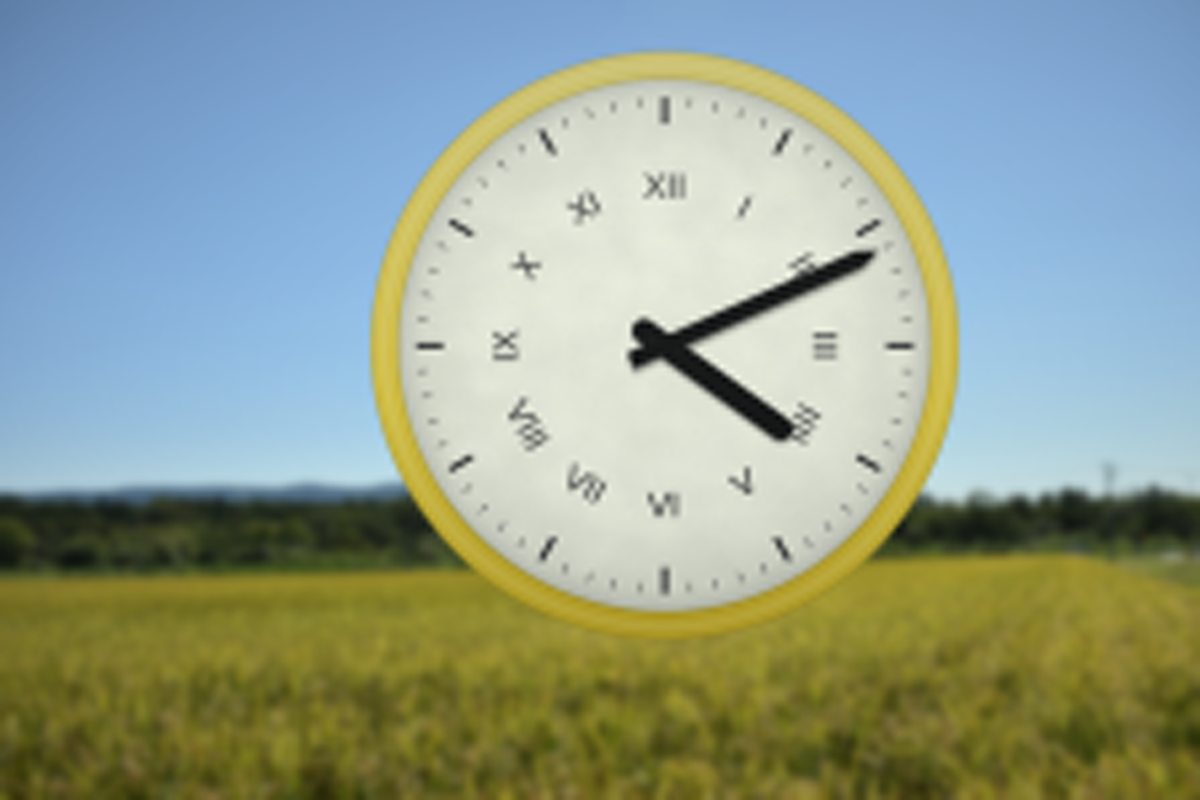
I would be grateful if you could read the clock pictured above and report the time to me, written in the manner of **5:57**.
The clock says **4:11**
